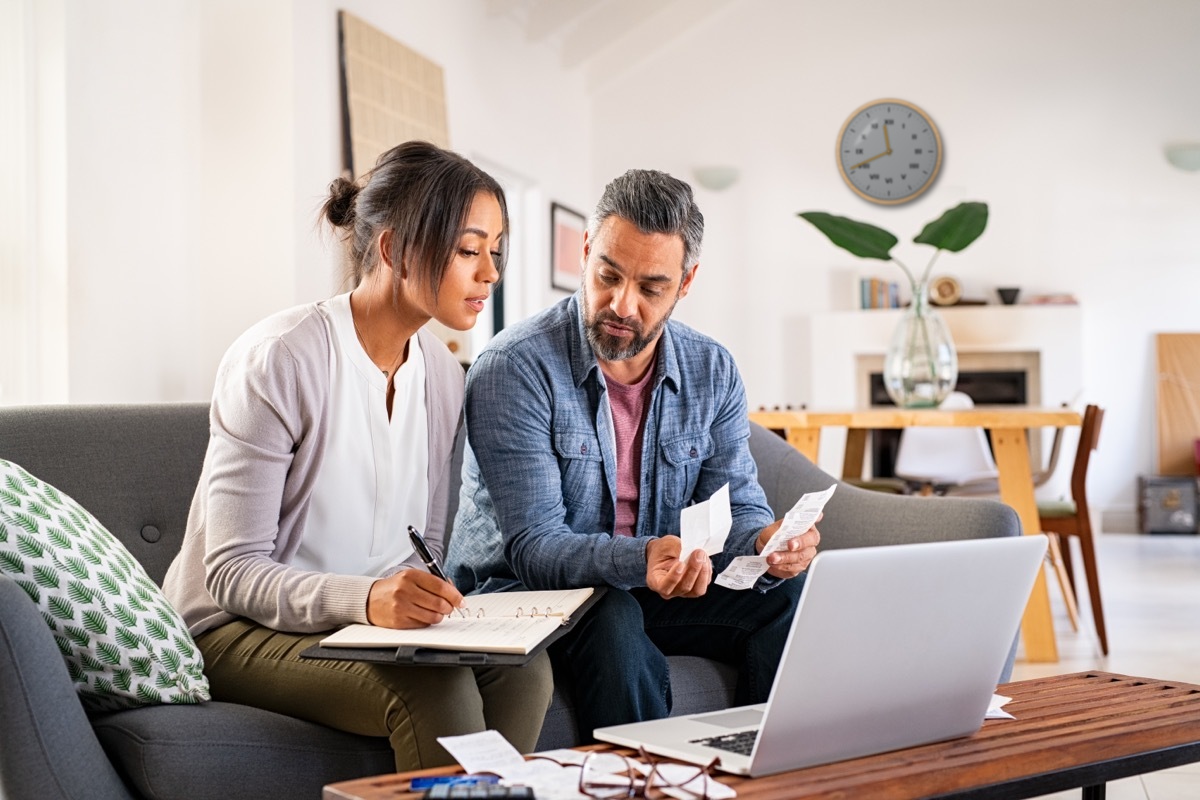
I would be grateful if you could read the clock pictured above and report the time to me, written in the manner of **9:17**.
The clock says **11:41**
